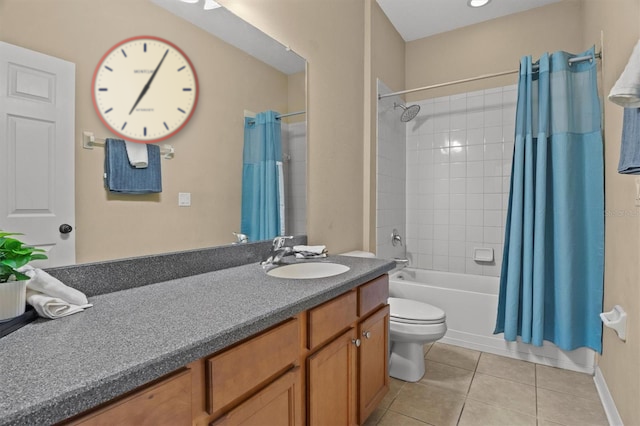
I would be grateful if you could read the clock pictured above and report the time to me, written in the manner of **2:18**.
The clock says **7:05**
